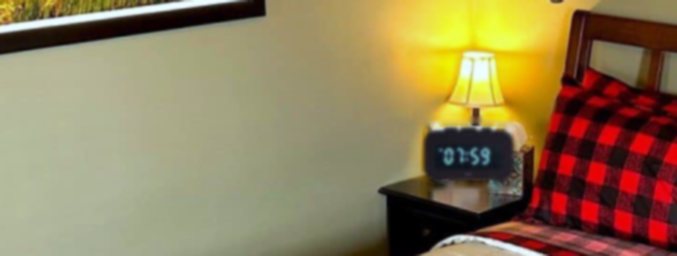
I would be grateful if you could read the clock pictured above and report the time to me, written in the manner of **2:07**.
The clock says **7:59**
